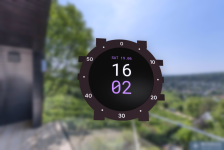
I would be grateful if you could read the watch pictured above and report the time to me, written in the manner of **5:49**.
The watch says **16:02**
